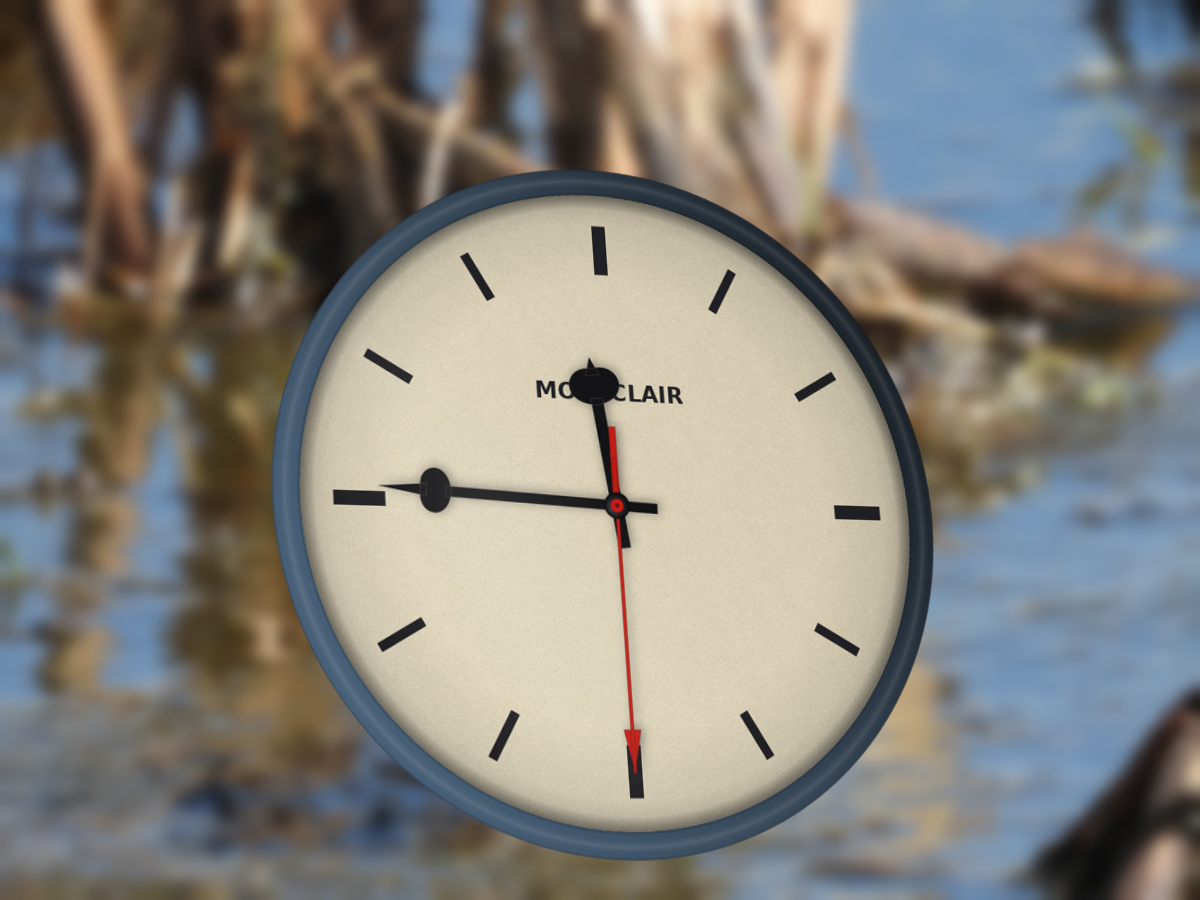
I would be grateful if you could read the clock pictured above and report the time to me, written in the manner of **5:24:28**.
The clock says **11:45:30**
